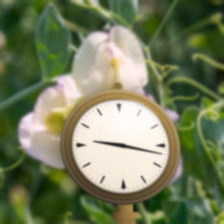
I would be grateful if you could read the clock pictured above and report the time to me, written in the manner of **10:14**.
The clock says **9:17**
